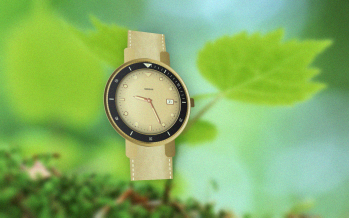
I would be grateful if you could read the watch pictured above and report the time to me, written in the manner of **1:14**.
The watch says **9:26**
